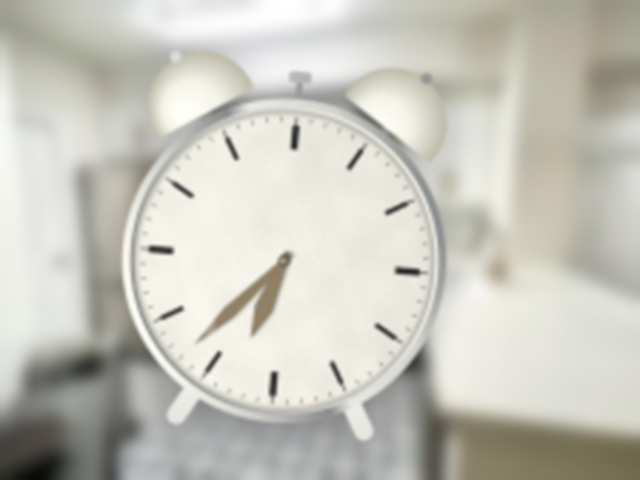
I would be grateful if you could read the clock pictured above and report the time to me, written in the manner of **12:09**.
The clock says **6:37**
